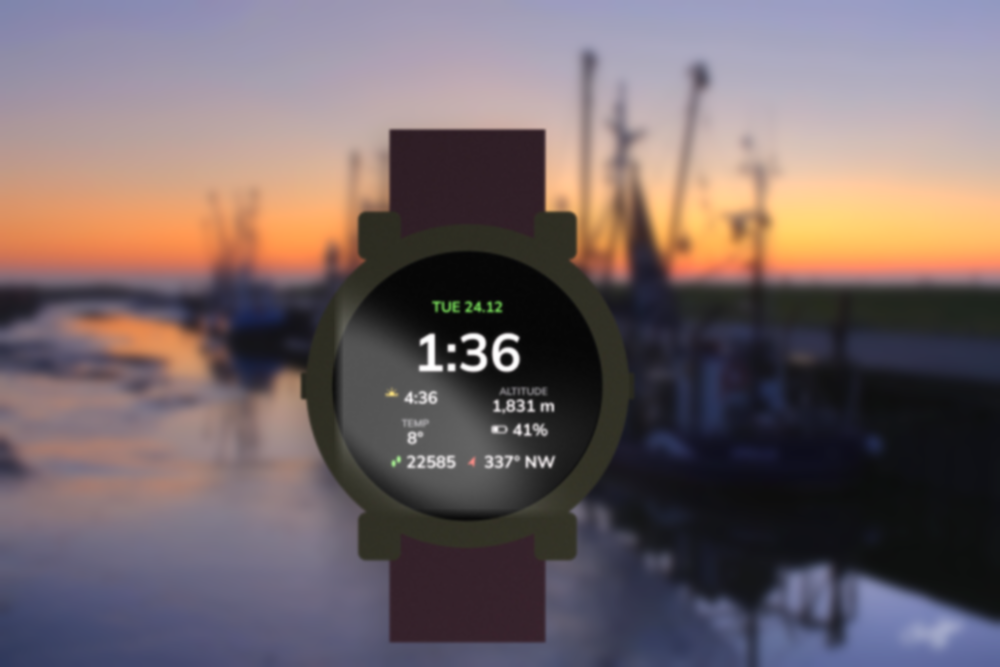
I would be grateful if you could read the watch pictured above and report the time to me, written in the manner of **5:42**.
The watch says **1:36**
